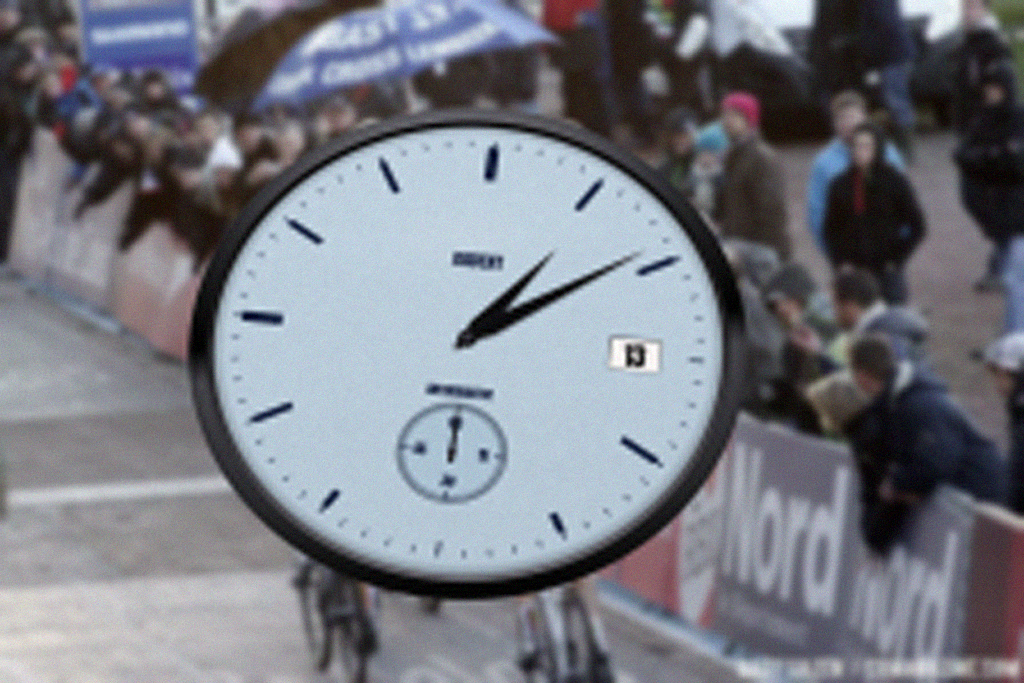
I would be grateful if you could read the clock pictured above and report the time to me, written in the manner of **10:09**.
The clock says **1:09**
